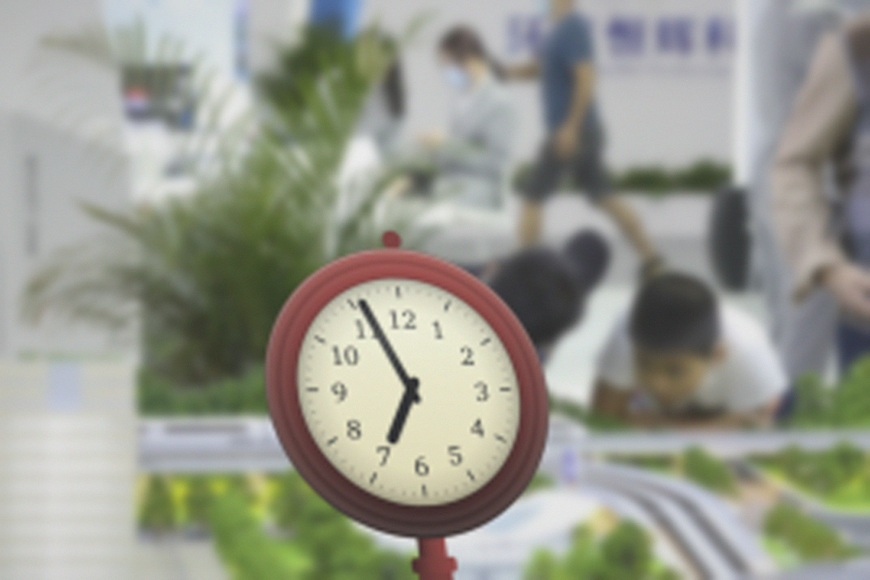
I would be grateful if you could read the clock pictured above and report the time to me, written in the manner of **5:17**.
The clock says **6:56**
